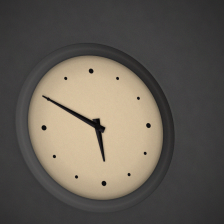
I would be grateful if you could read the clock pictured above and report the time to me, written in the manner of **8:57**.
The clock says **5:50**
